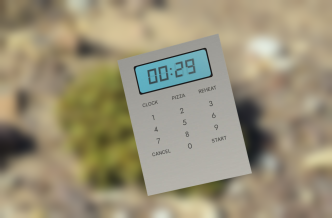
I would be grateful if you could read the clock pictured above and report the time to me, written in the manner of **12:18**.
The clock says **0:29**
